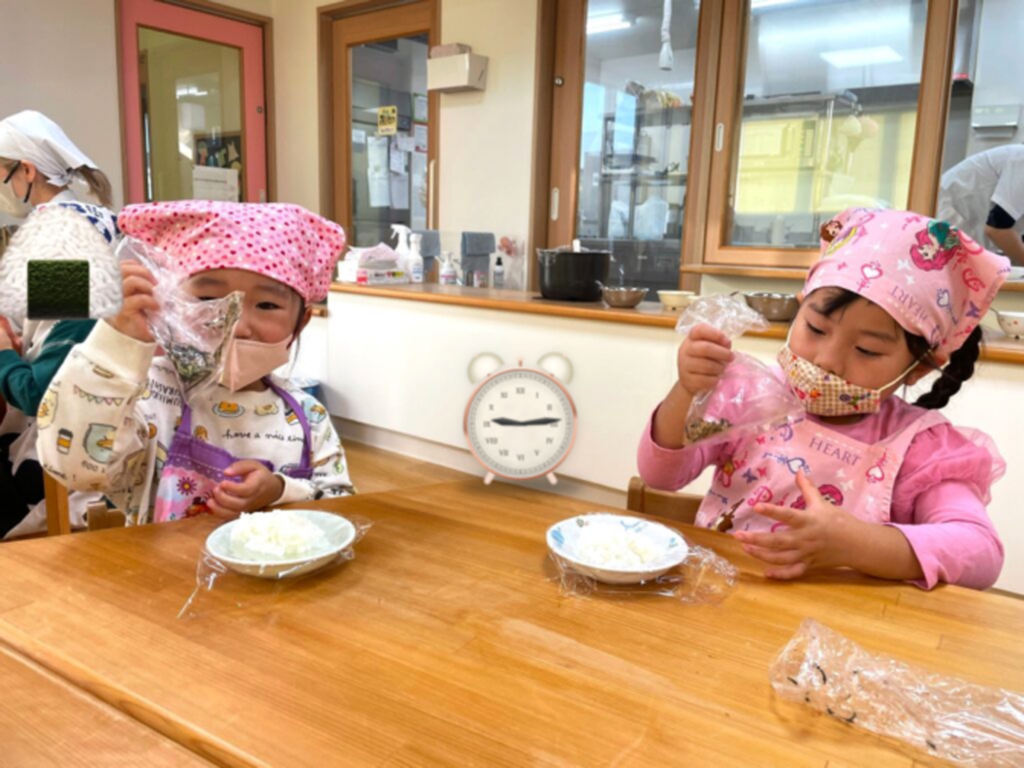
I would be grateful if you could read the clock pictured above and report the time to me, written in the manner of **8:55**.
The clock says **9:14**
